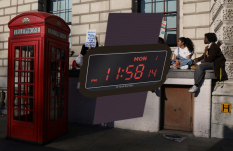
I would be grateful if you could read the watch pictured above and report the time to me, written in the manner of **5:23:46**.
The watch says **11:58:14**
